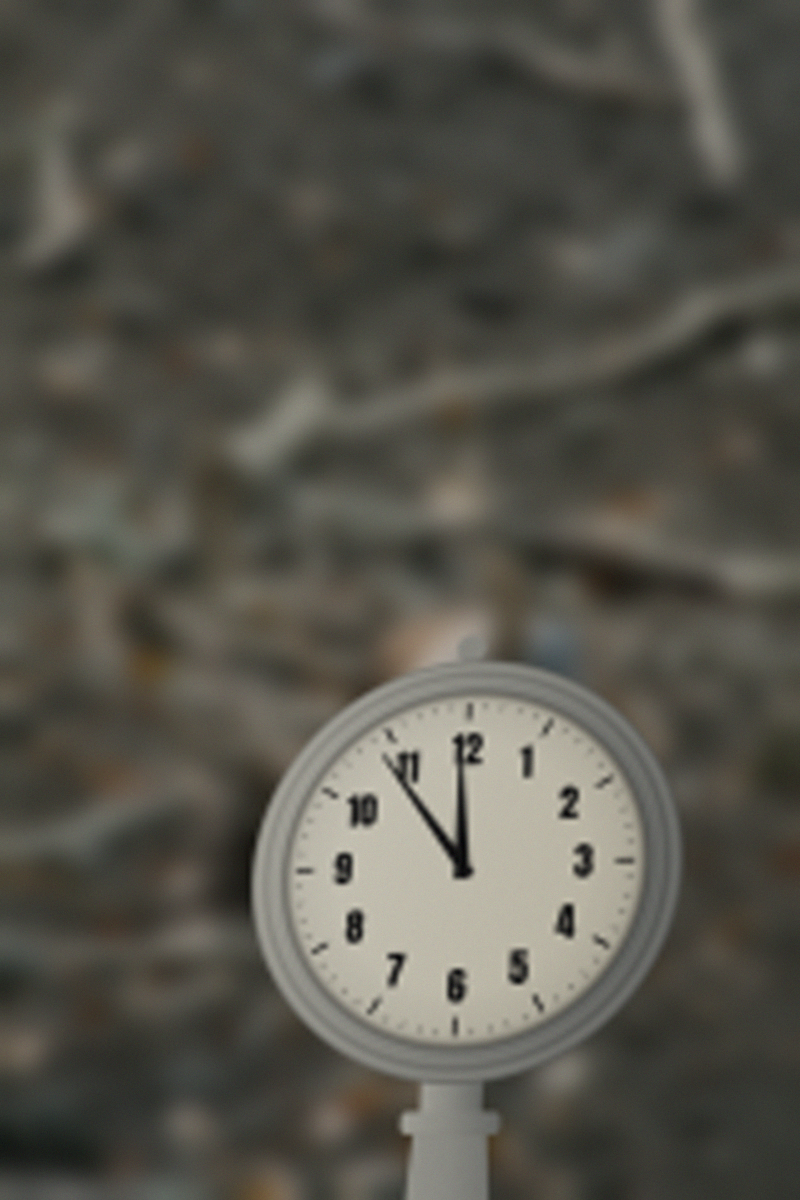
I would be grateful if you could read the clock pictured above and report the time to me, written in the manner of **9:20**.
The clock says **11:54**
